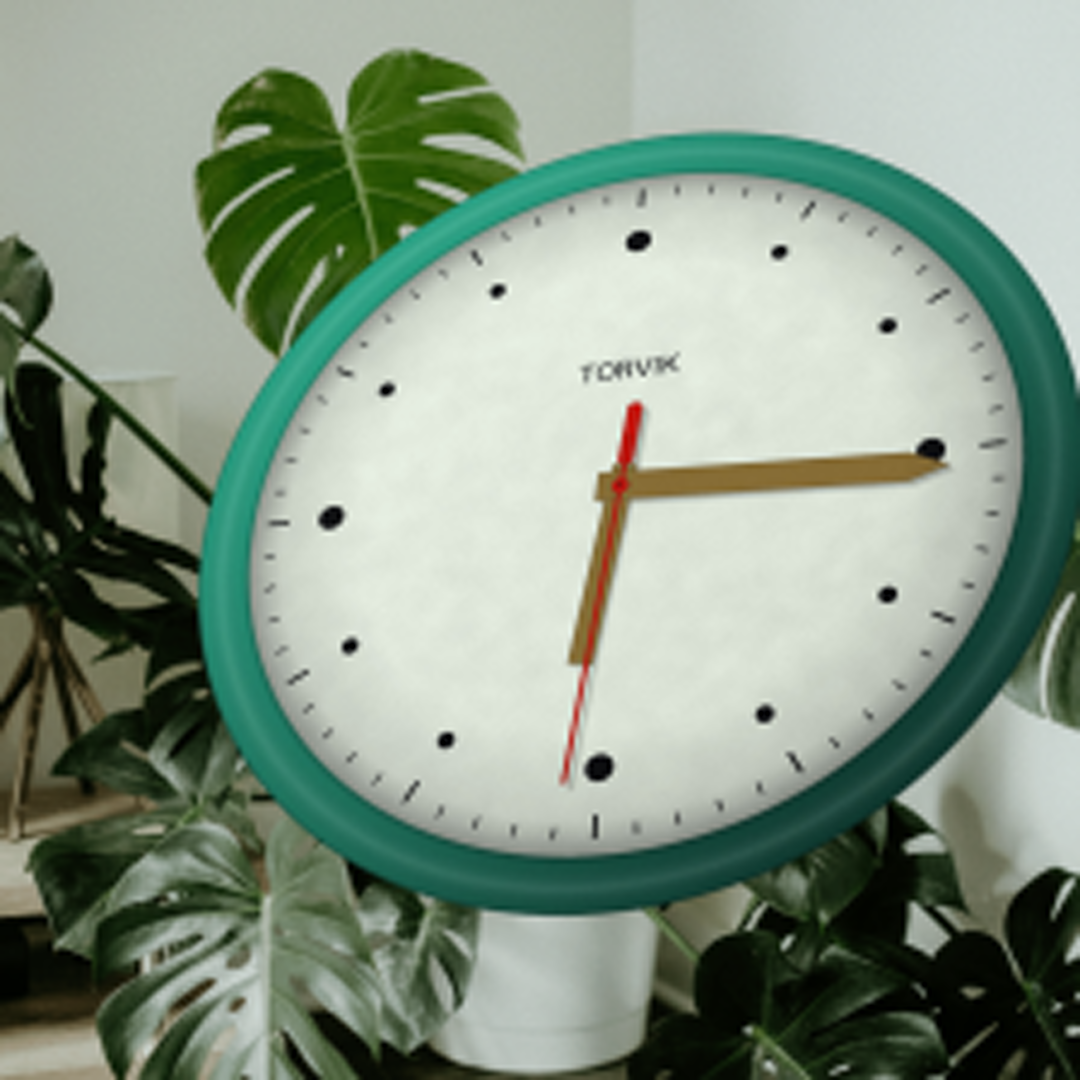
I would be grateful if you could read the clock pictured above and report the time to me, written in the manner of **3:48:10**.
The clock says **6:15:31**
